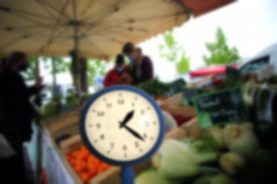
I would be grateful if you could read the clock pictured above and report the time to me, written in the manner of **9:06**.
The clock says **1:22**
